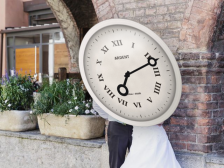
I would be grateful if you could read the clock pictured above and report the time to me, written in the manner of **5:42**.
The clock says **7:12**
